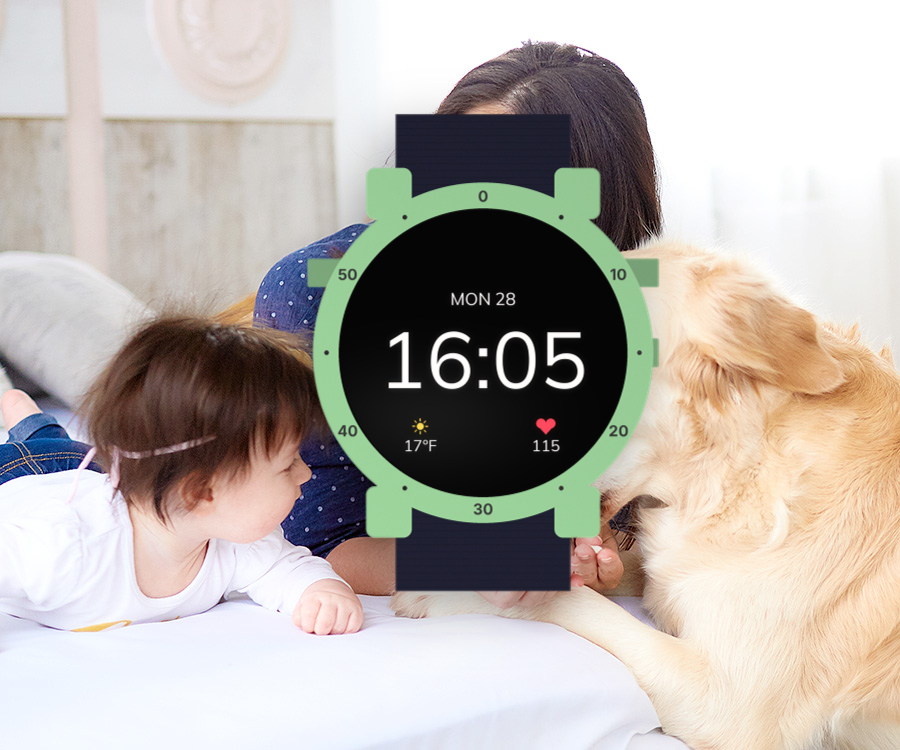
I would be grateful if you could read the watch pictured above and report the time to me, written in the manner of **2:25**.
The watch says **16:05**
